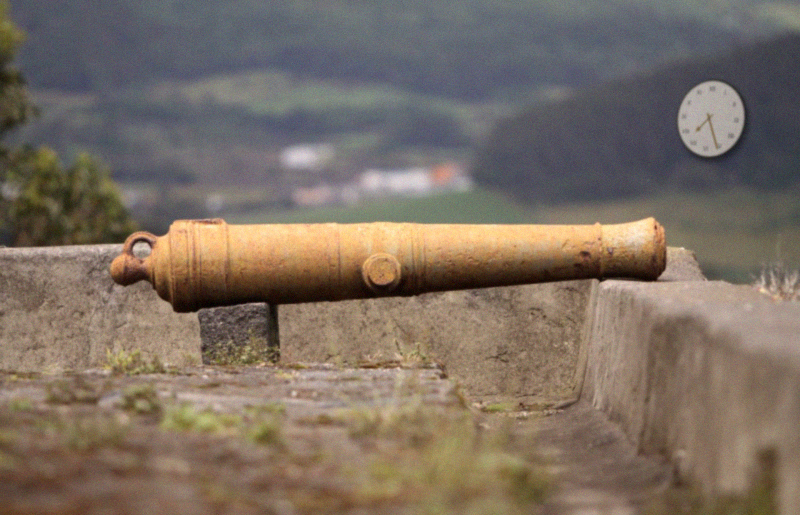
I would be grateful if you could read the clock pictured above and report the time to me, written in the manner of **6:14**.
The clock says **7:26**
